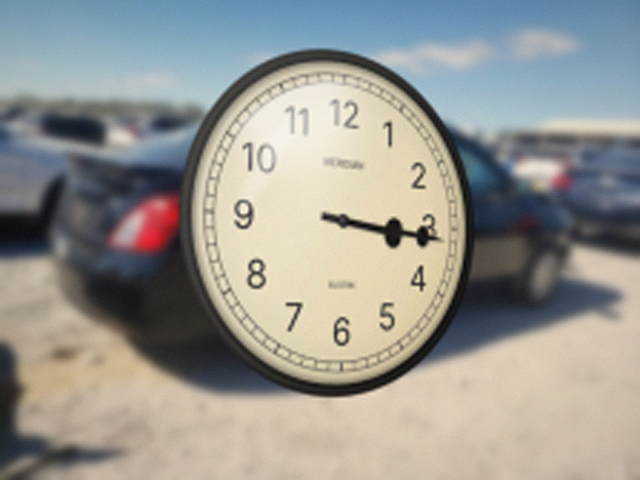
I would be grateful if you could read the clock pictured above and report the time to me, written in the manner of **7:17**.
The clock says **3:16**
